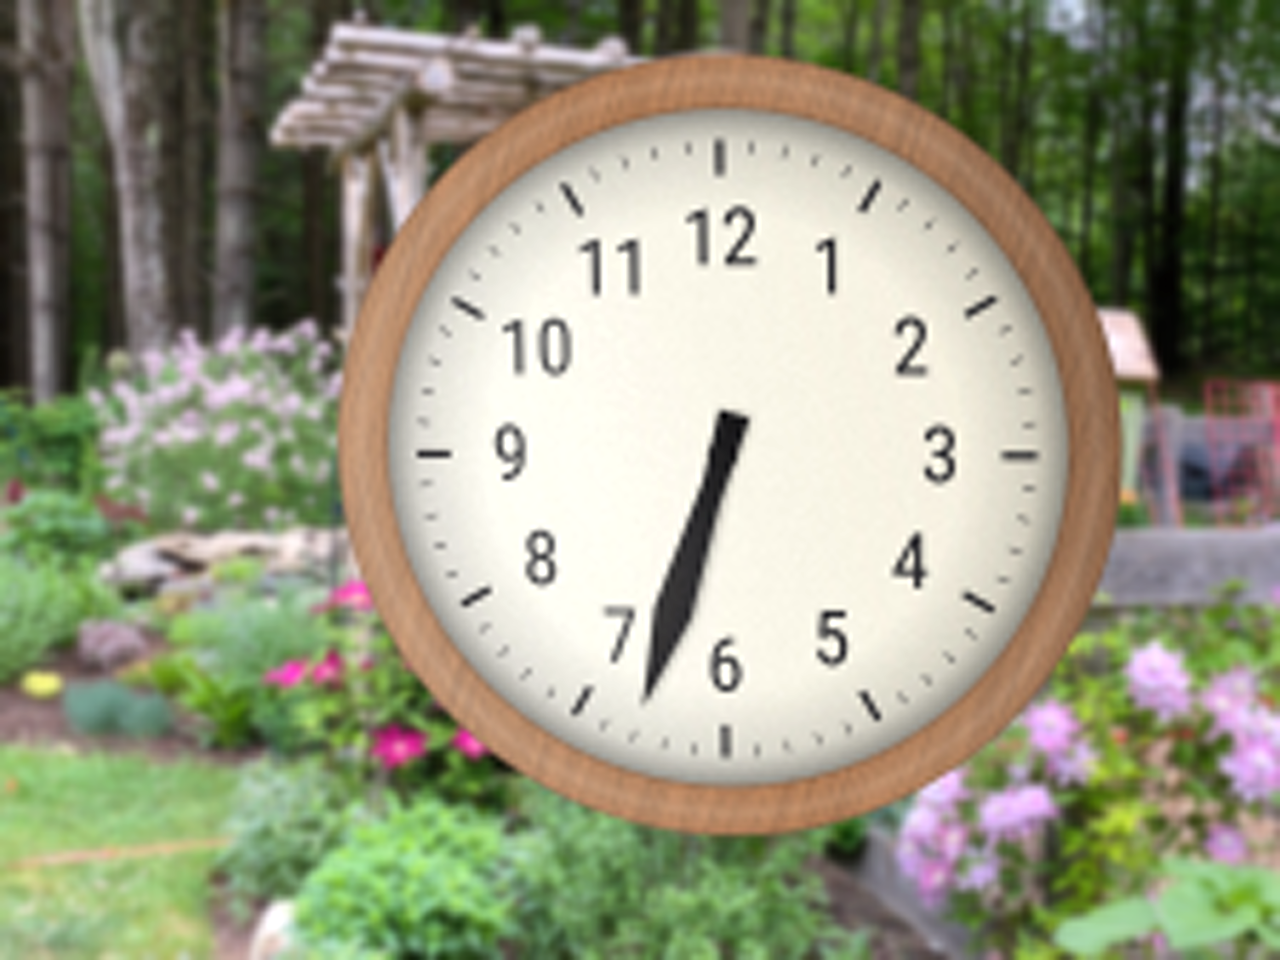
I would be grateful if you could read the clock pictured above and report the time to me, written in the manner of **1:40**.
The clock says **6:33**
